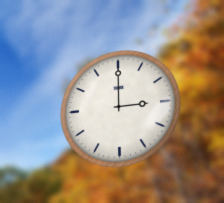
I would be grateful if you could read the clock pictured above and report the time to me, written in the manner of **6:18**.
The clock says **3:00**
